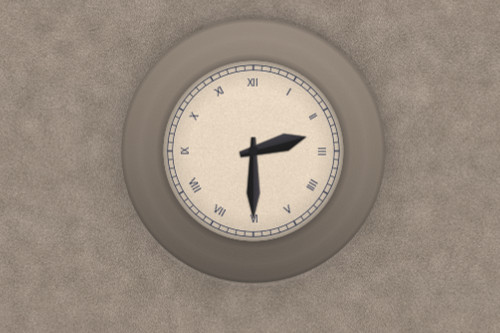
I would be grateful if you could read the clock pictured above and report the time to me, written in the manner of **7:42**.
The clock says **2:30**
